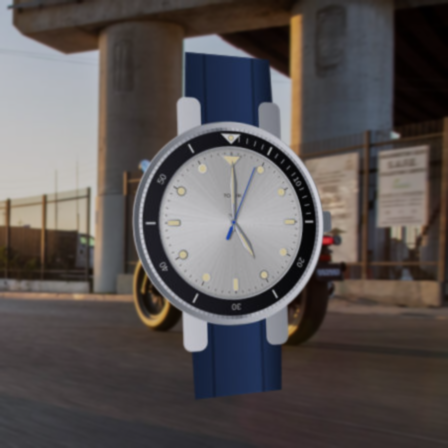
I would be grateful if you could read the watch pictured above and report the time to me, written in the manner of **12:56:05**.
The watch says **5:00:04**
